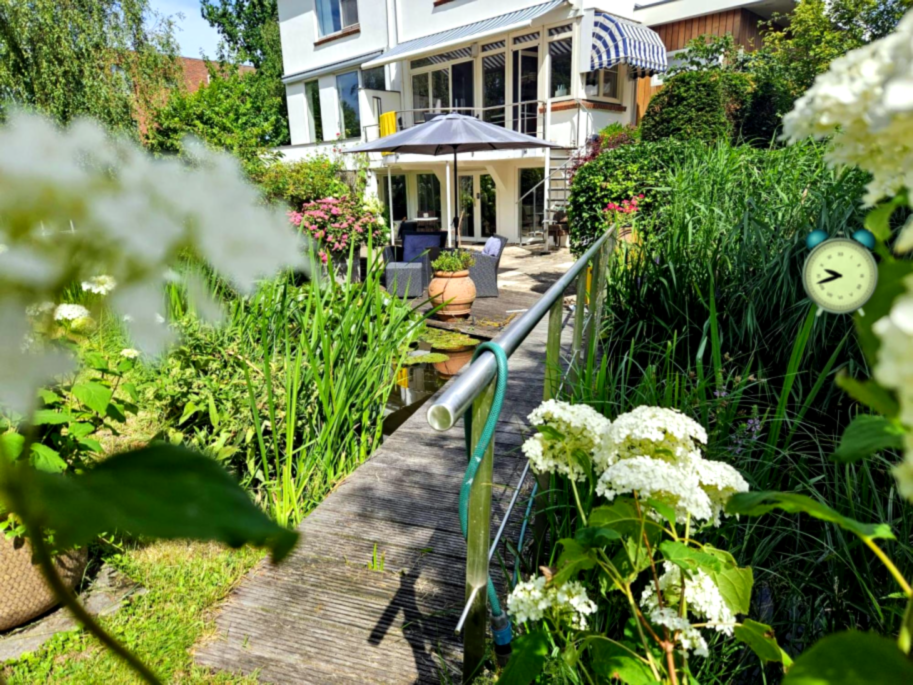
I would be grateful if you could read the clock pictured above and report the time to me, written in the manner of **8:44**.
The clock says **9:42**
